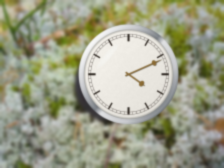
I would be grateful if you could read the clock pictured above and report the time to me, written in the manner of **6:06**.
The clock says **4:11**
